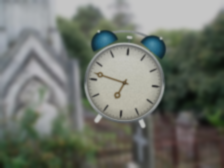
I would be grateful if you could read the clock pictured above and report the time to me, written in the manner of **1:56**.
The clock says **6:47**
